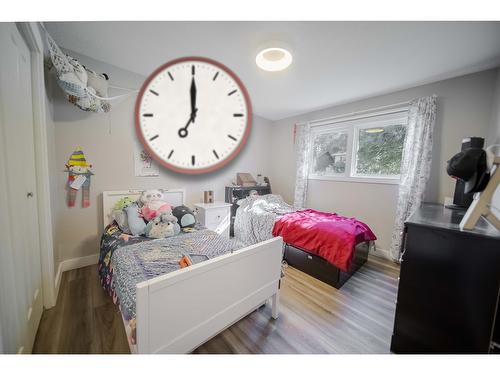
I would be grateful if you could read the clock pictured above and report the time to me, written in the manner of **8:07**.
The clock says **7:00**
